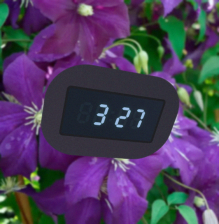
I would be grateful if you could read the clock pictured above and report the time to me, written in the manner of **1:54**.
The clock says **3:27**
